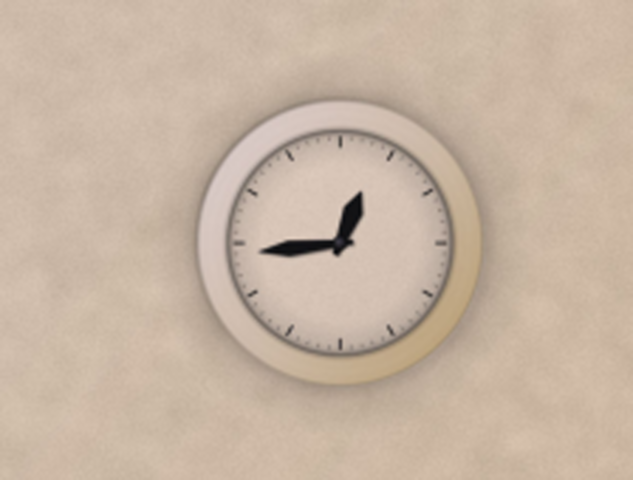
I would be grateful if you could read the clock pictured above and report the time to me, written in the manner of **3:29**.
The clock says **12:44**
